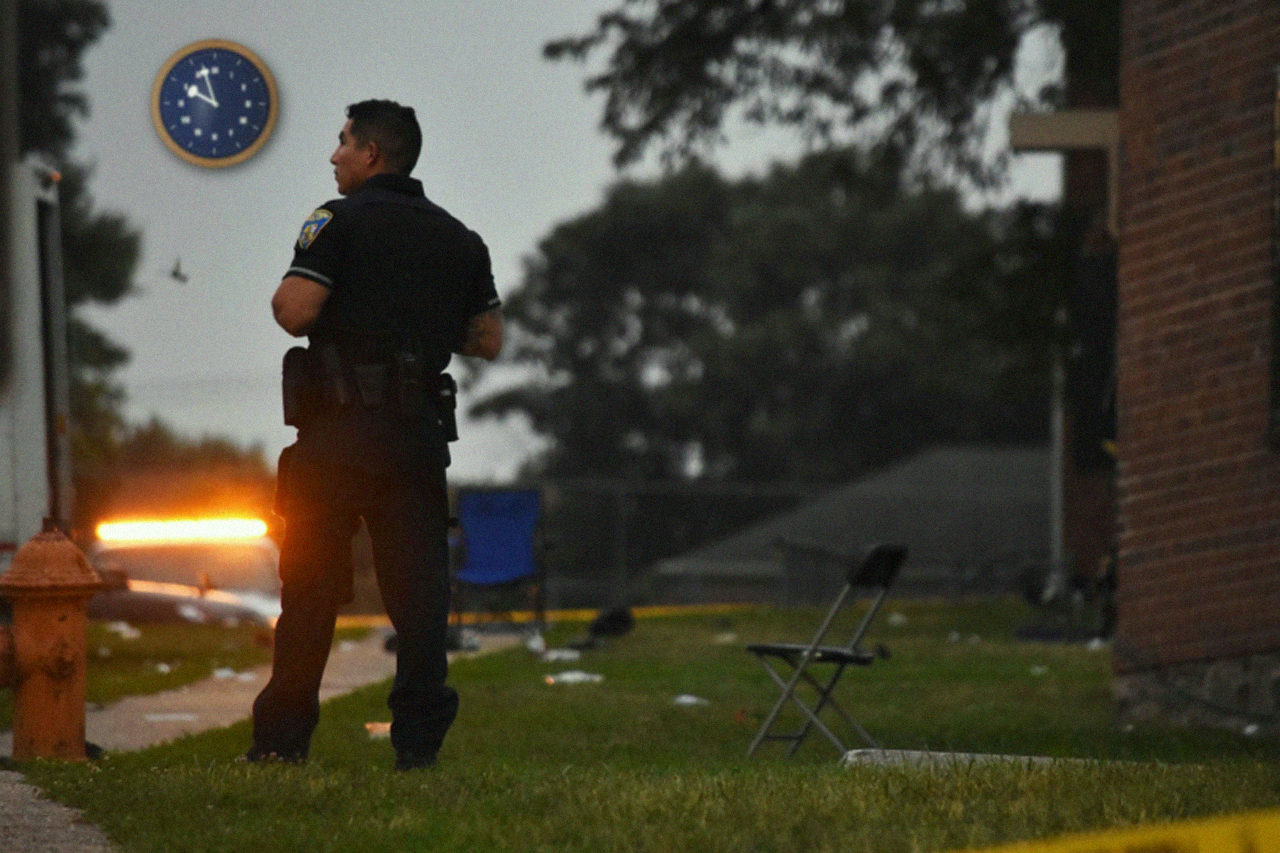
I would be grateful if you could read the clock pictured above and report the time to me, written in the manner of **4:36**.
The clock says **9:57**
